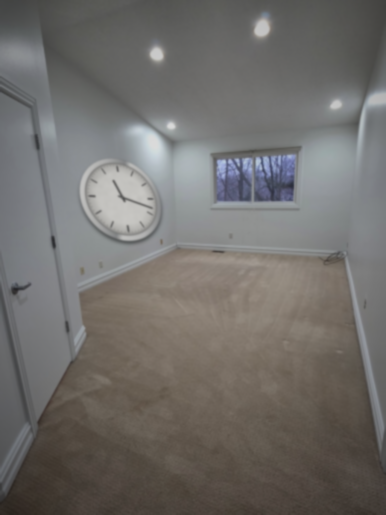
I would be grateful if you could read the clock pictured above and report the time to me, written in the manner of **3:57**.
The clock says **11:18**
